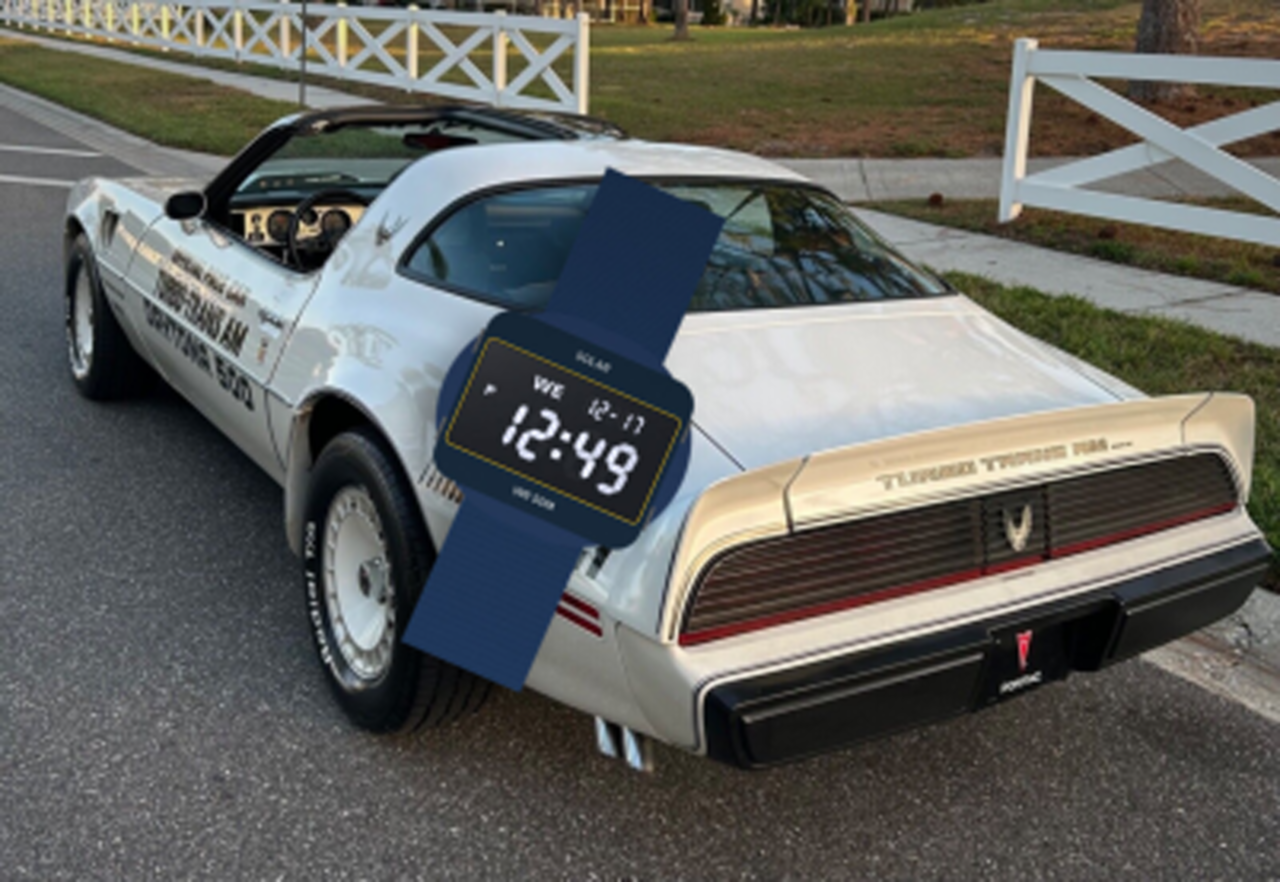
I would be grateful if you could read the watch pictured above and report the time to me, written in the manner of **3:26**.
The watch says **12:49**
